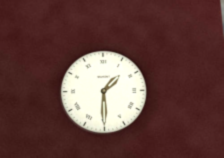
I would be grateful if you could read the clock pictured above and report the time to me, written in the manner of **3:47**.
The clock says **1:30**
